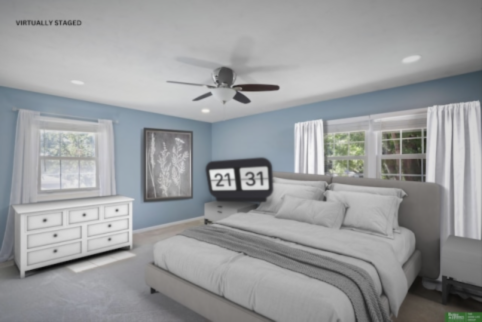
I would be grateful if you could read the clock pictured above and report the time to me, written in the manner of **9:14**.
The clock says **21:31**
